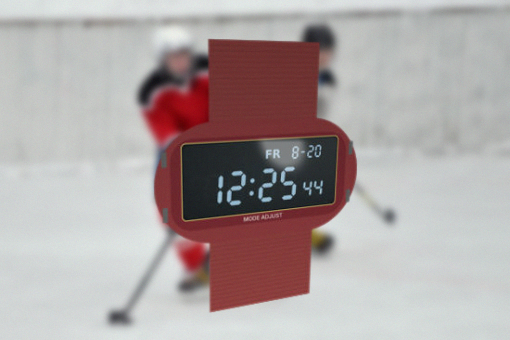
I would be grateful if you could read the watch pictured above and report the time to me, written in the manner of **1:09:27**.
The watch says **12:25:44**
